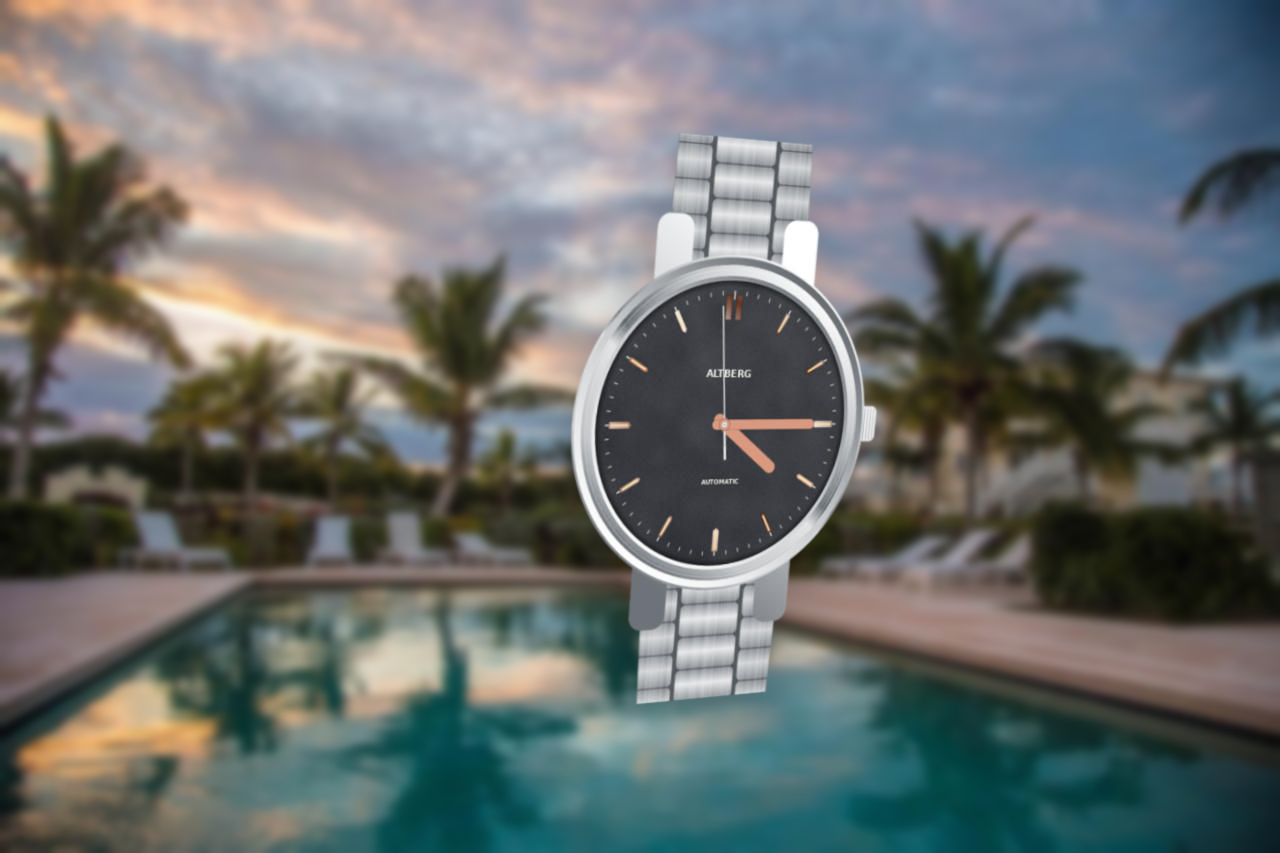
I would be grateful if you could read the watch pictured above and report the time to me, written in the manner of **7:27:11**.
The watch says **4:14:59**
